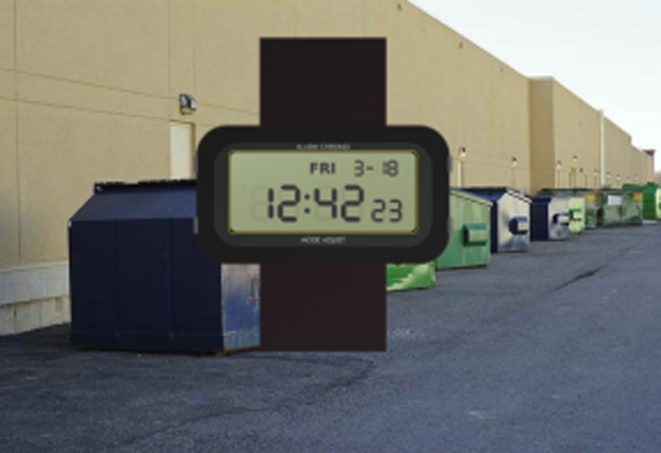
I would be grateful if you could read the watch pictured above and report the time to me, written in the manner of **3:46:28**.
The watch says **12:42:23**
